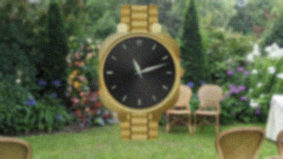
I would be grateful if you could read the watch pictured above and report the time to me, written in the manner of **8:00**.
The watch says **11:12**
